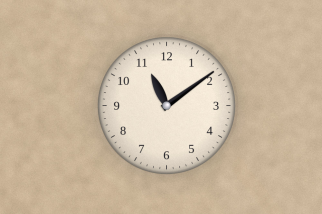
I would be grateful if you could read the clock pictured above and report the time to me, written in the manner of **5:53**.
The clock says **11:09**
